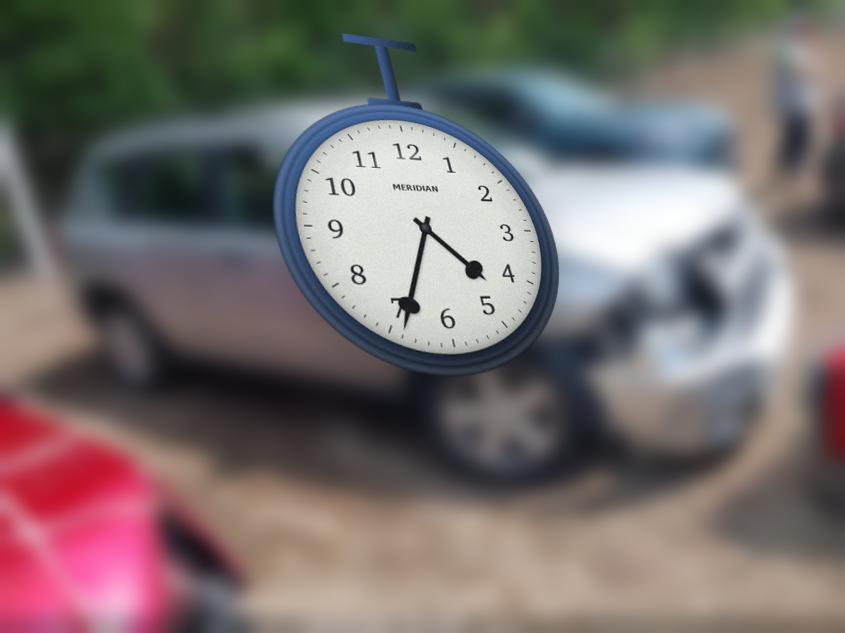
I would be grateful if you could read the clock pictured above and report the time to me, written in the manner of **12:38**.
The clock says **4:34**
